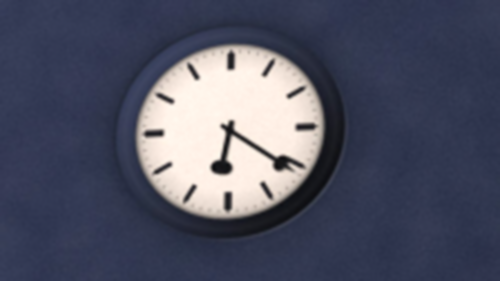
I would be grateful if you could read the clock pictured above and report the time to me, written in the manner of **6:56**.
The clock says **6:21**
